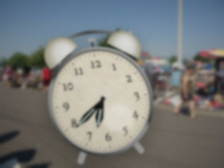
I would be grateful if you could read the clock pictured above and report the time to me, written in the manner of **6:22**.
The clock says **6:39**
